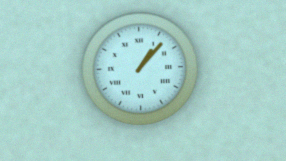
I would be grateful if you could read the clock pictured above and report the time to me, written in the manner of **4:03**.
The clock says **1:07**
